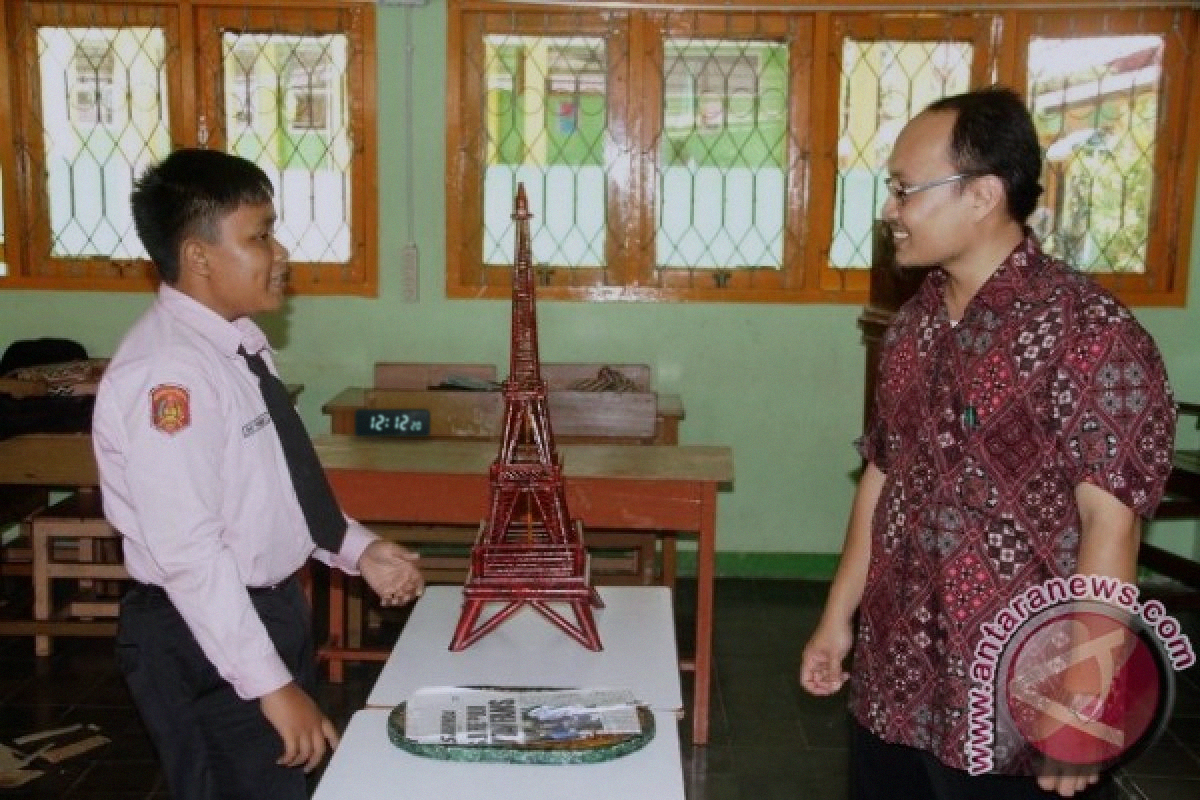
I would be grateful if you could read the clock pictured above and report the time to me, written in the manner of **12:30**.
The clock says **12:12**
